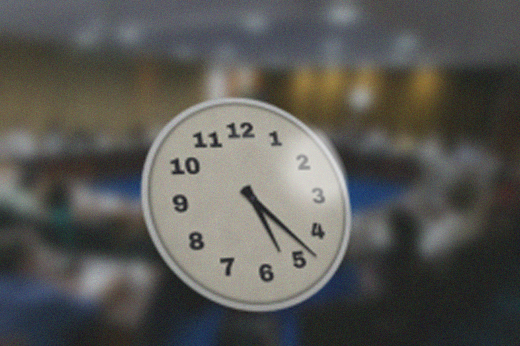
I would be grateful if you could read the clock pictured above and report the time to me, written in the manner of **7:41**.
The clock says **5:23**
